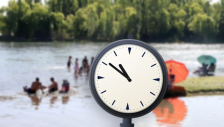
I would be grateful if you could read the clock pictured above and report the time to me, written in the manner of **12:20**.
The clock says **10:51**
